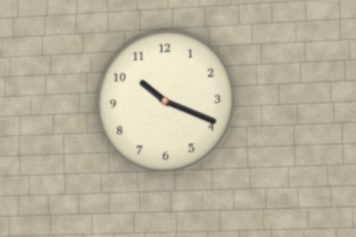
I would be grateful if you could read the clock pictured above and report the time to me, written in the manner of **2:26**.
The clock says **10:19**
